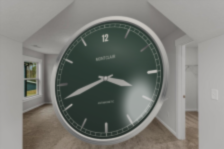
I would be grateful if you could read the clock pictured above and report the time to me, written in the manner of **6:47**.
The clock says **3:42**
